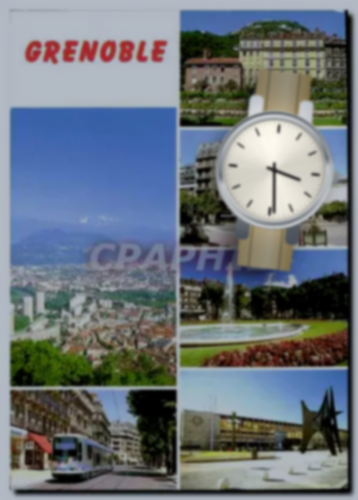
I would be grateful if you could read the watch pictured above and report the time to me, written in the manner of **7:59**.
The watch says **3:29**
